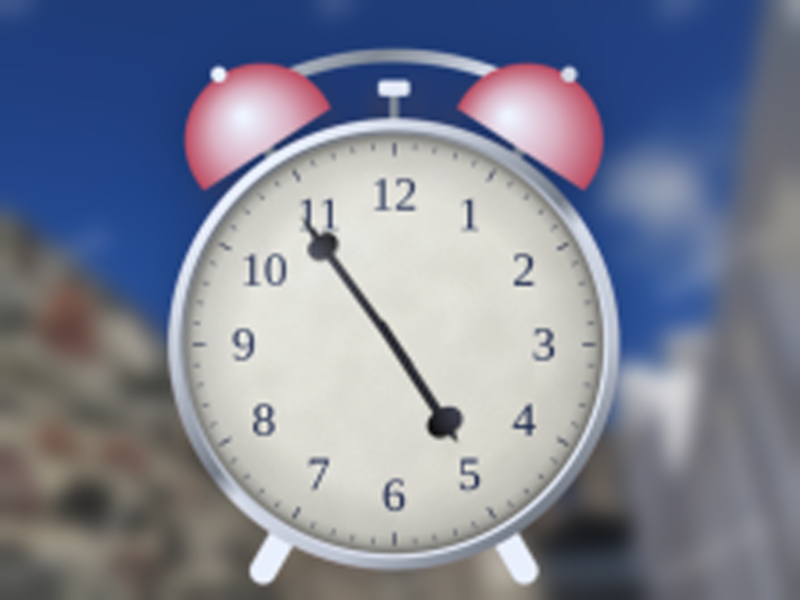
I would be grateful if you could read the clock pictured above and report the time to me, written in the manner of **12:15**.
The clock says **4:54**
